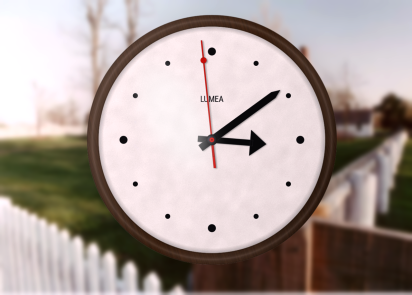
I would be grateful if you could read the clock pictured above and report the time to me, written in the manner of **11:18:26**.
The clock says **3:08:59**
